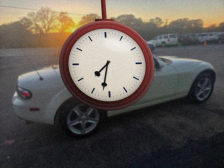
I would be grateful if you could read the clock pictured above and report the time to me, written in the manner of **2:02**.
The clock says **7:32**
